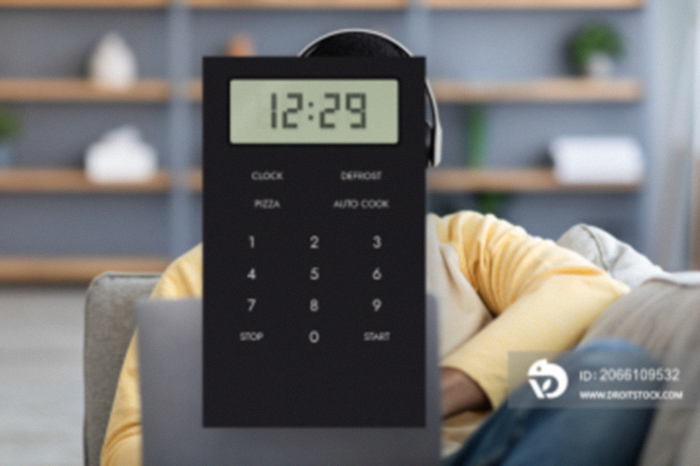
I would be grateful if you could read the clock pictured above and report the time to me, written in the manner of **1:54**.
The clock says **12:29**
